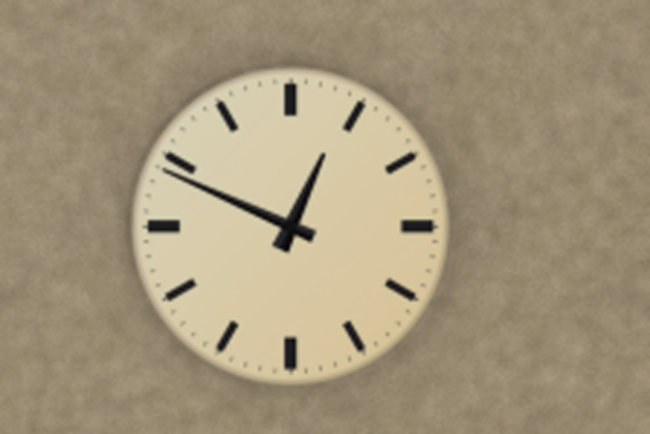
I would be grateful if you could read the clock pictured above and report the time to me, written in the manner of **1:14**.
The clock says **12:49**
